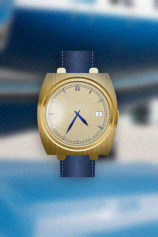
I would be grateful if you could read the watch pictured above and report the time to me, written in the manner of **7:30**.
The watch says **4:35**
